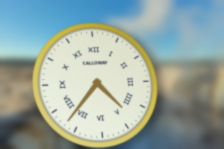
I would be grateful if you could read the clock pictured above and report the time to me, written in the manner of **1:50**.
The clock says **4:37**
